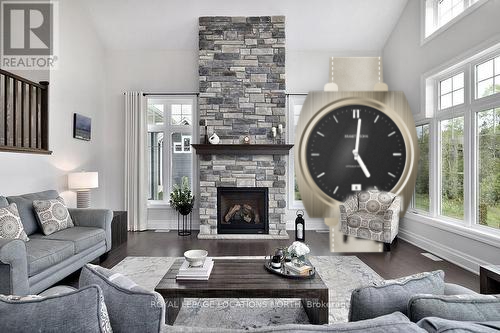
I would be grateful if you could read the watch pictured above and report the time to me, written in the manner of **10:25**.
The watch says **5:01**
